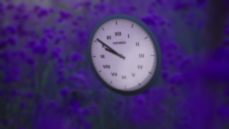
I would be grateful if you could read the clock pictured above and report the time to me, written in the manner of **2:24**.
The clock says **9:51**
